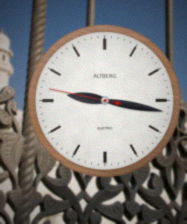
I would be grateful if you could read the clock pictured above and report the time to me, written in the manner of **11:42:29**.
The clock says **9:16:47**
